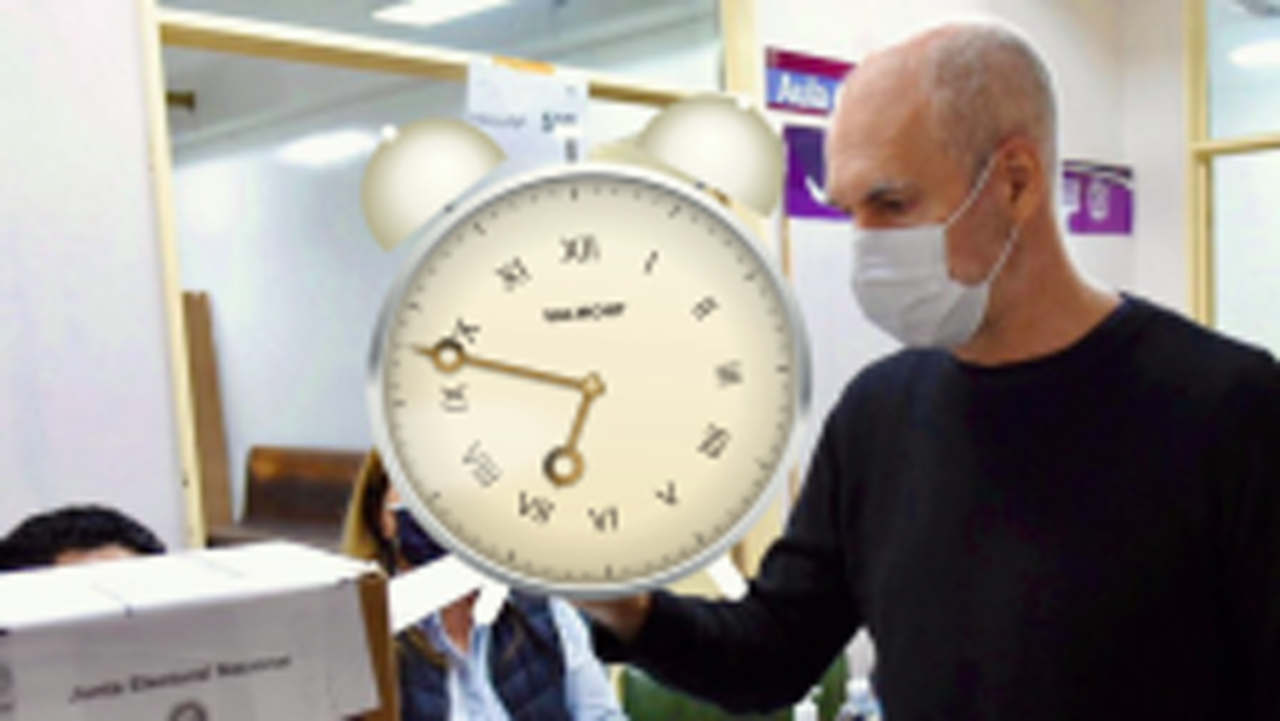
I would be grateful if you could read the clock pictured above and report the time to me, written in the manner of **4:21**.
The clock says **6:48**
